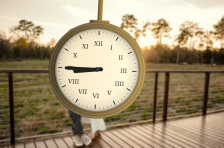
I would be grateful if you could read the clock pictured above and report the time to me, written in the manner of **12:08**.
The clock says **8:45**
